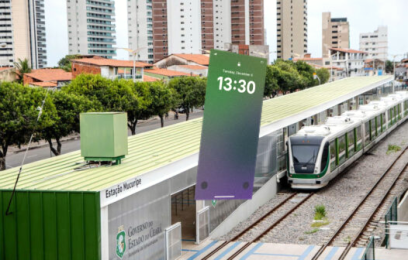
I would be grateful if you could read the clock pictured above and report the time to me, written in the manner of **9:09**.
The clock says **13:30**
